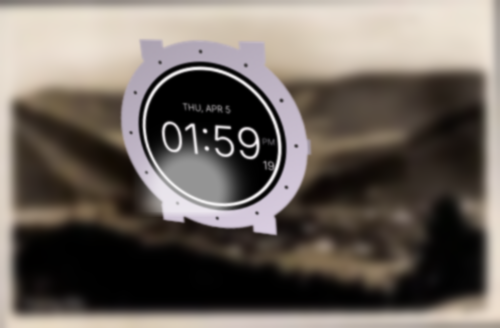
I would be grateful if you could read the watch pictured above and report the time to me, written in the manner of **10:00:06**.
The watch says **1:59:19**
